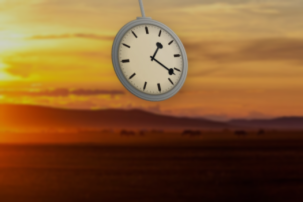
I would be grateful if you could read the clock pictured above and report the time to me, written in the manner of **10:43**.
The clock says **1:22**
